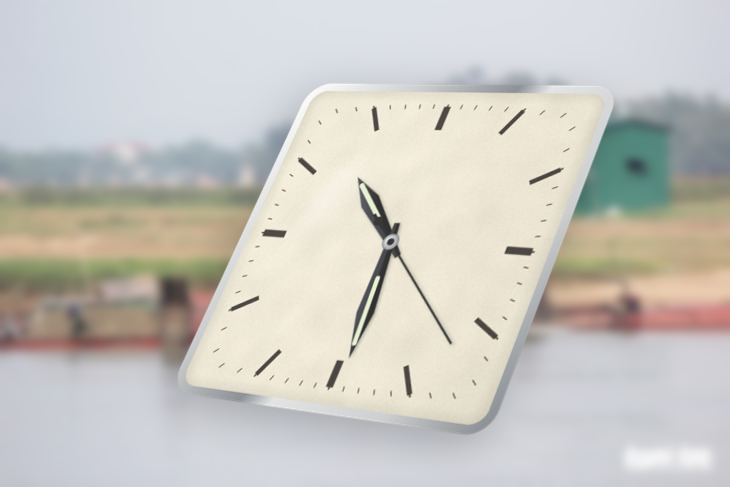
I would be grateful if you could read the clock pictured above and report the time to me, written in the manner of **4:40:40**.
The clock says **10:29:22**
